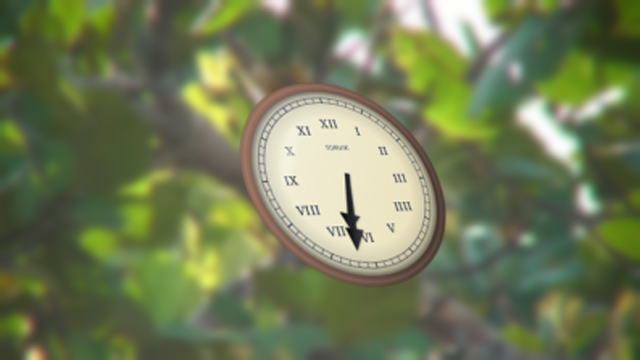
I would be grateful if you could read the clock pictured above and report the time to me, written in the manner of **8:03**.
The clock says **6:32**
